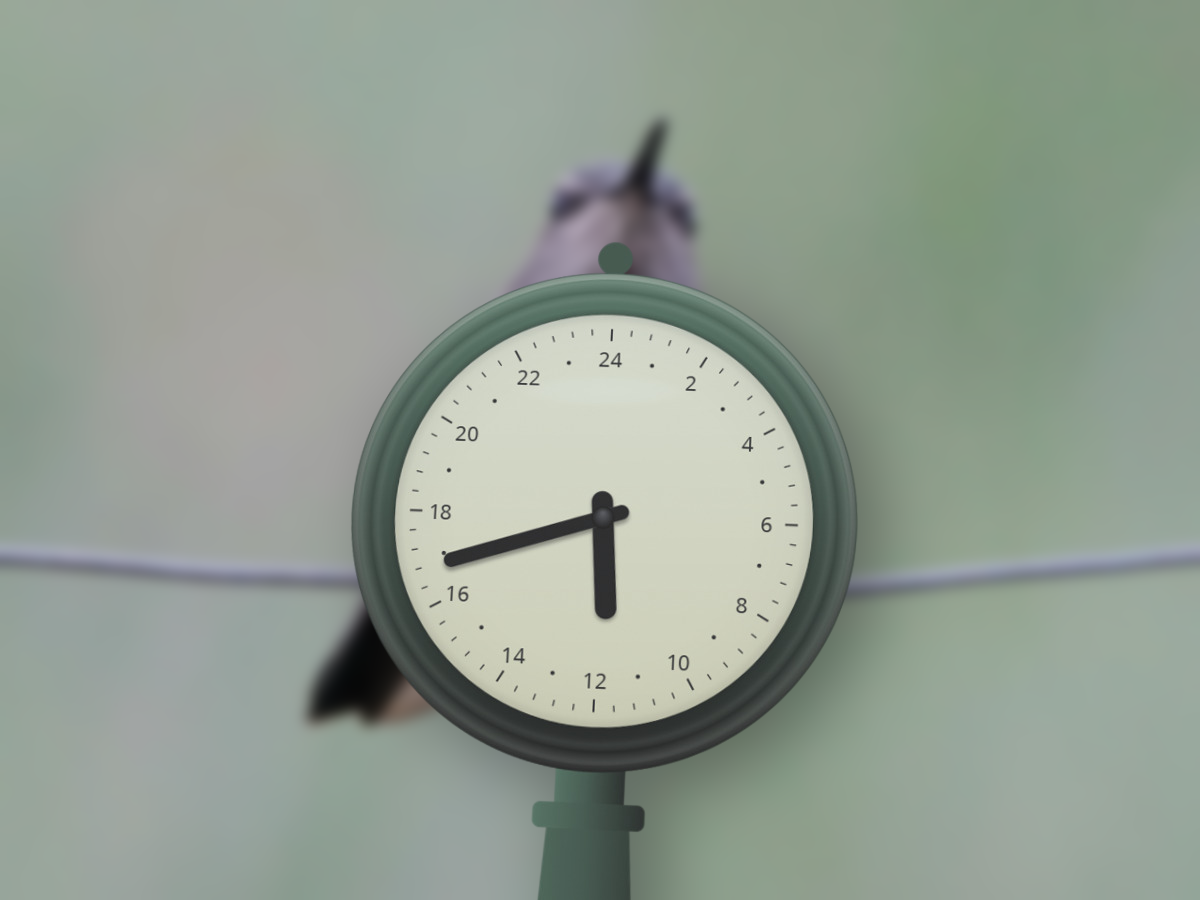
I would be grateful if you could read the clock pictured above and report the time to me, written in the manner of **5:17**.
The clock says **11:42**
